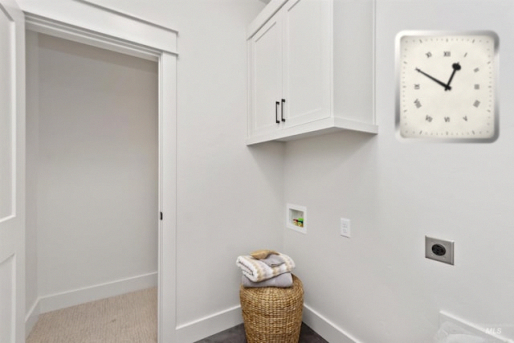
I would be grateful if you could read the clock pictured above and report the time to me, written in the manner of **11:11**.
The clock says **12:50**
